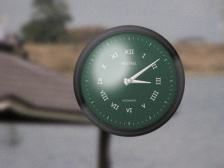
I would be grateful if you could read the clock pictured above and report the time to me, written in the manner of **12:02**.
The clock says **3:09**
